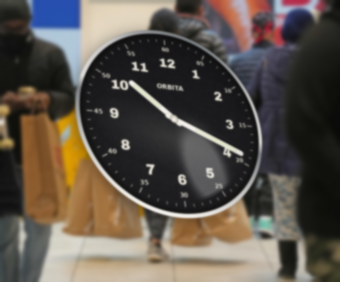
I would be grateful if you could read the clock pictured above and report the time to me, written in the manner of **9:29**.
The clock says **10:19**
